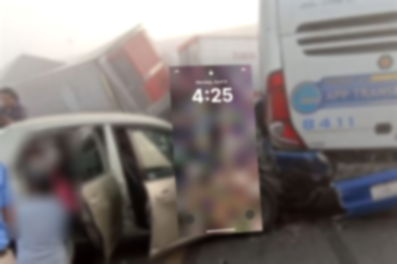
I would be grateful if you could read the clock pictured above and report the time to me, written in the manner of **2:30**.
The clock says **4:25**
